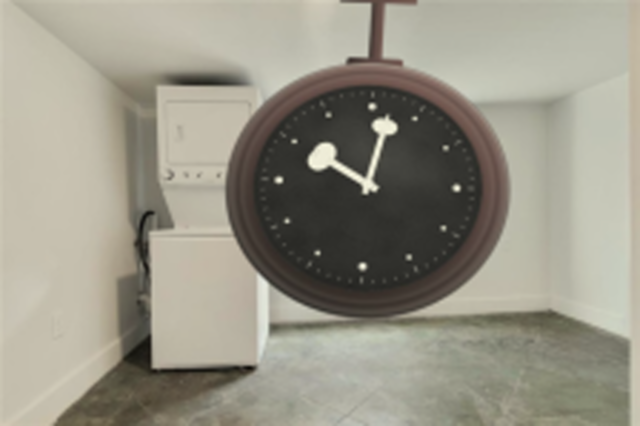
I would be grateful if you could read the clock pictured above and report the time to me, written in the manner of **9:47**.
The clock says **10:02**
